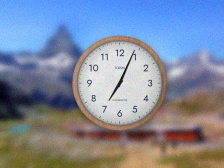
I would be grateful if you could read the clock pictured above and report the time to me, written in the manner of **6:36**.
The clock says **7:04**
